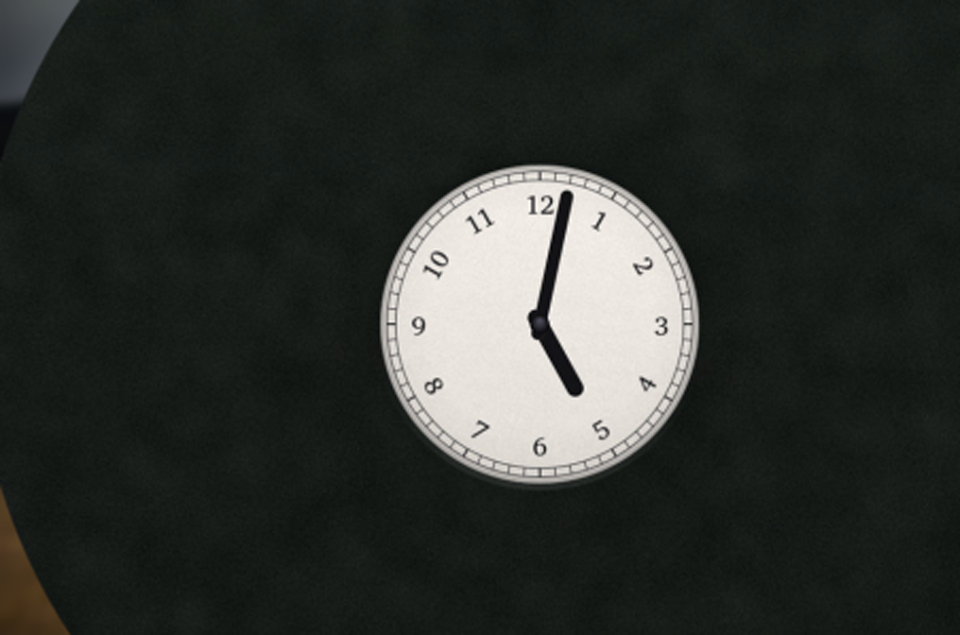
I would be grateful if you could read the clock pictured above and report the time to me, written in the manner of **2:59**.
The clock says **5:02**
